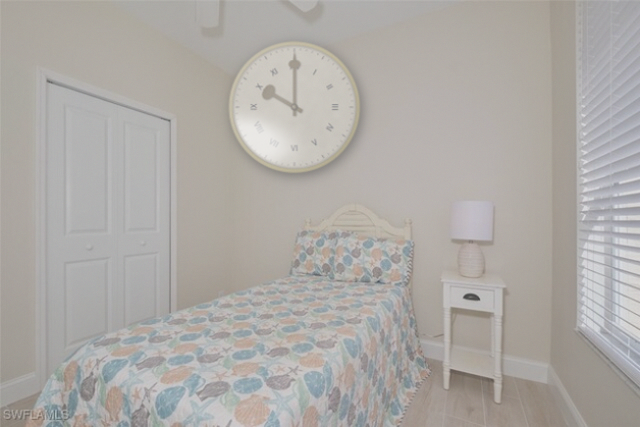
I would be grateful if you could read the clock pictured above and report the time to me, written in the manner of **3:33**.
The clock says **10:00**
